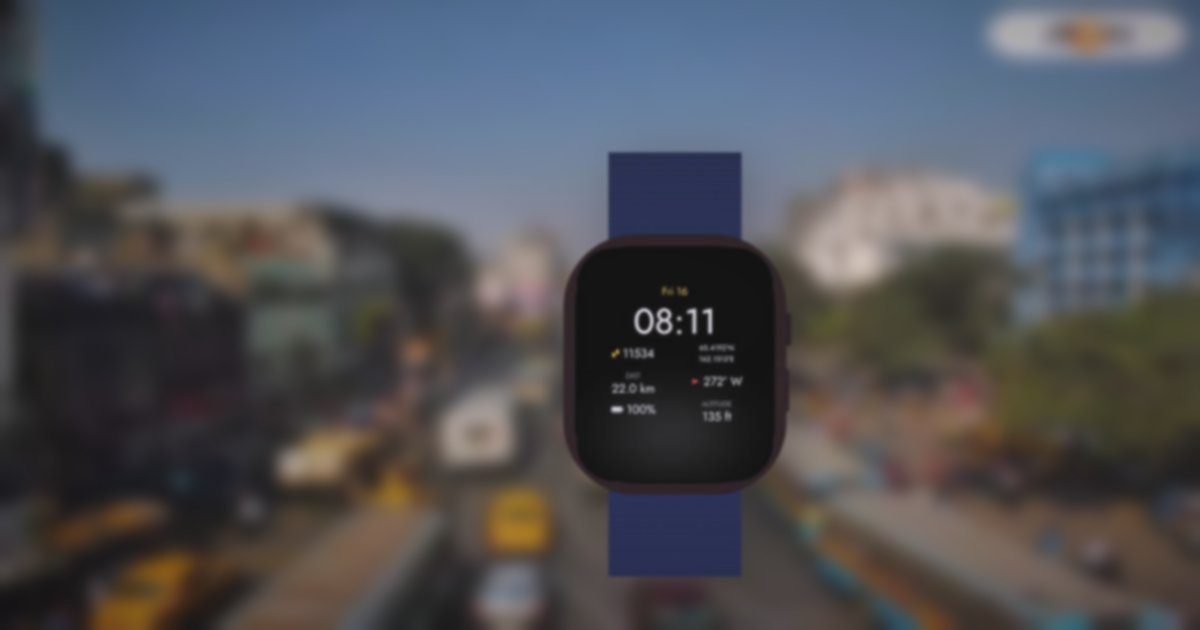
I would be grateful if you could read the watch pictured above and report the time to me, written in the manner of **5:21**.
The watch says **8:11**
